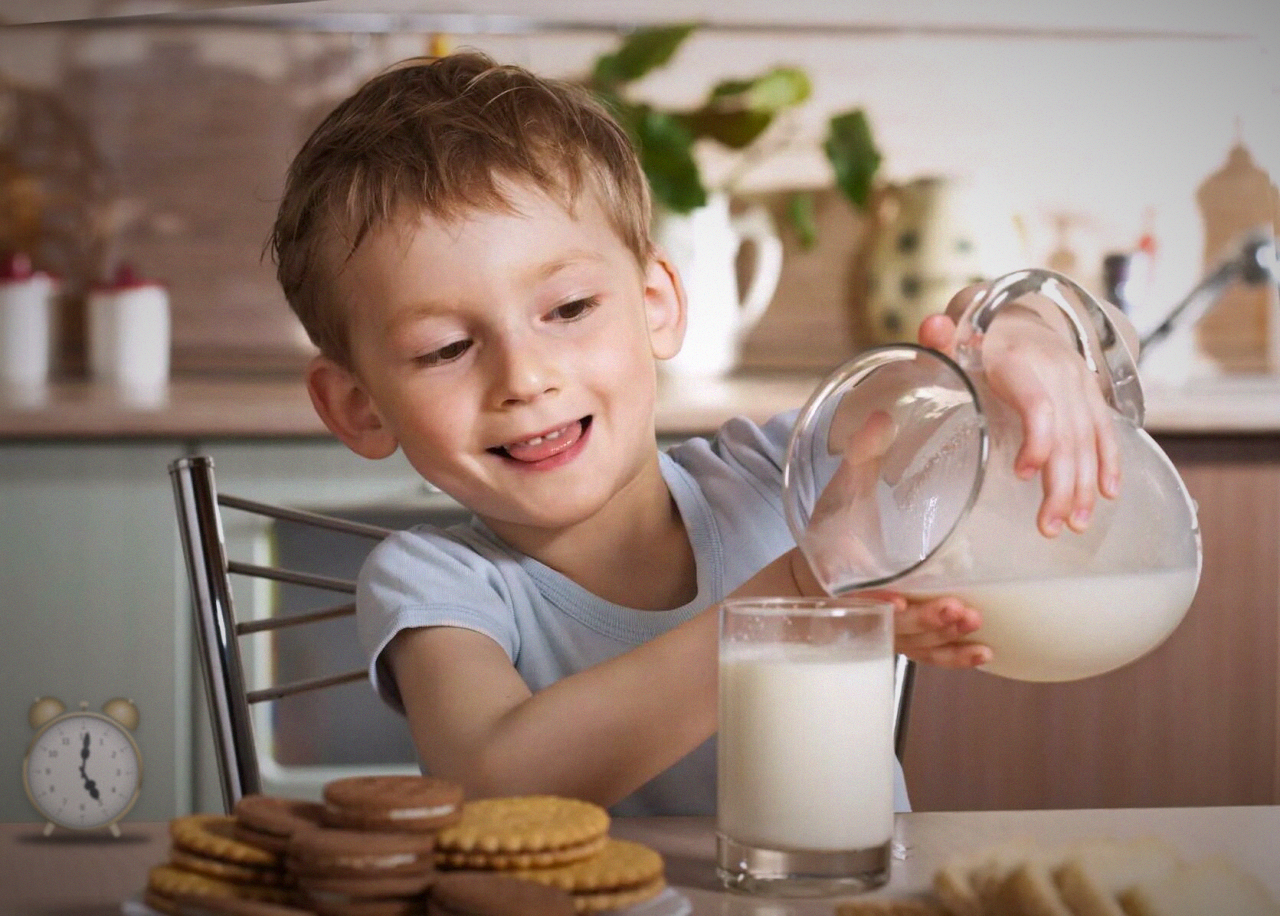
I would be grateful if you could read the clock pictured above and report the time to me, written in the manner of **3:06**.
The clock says **5:01**
